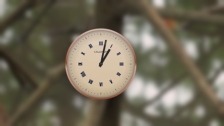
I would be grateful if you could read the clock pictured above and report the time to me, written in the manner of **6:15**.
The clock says **1:02**
